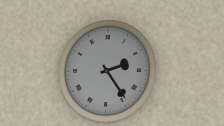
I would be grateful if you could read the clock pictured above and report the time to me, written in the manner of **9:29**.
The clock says **2:24**
